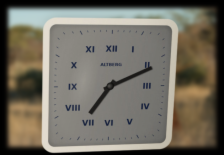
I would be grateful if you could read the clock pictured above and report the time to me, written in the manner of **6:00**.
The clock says **7:11**
